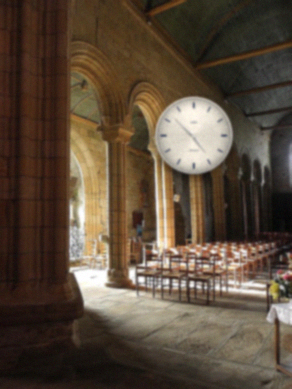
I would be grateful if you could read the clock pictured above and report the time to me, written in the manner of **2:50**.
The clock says **4:52**
